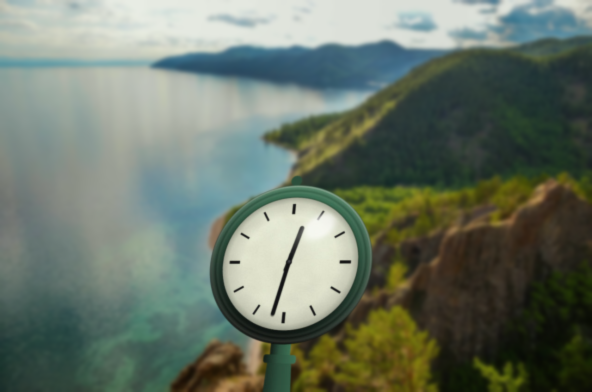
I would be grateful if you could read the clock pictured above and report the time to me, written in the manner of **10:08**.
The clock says **12:32**
